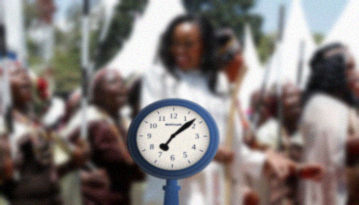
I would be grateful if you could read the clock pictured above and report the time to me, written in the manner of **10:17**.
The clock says **7:08**
